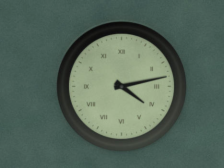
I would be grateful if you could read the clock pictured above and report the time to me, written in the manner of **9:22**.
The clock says **4:13**
